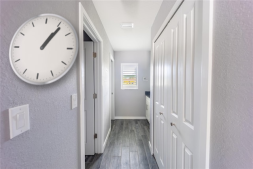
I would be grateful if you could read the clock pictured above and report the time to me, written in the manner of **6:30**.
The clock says **1:06**
